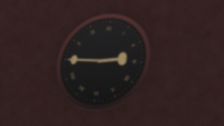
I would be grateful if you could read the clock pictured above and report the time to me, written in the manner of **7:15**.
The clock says **2:45**
